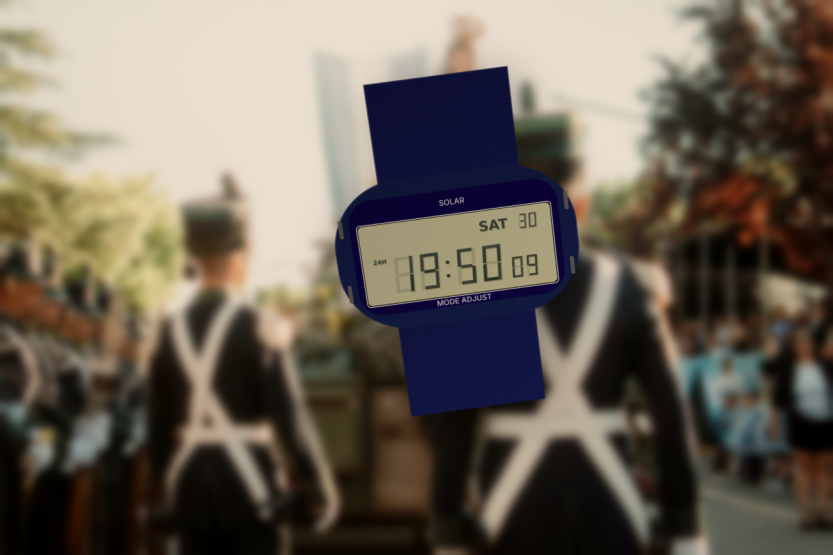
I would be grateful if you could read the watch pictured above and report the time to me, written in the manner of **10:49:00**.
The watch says **19:50:09**
